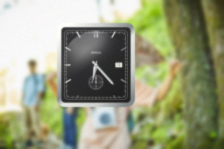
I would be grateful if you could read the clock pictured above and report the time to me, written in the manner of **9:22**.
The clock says **6:23**
